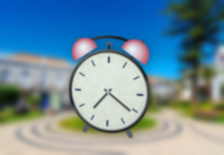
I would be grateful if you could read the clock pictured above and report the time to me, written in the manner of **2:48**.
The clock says **7:21**
